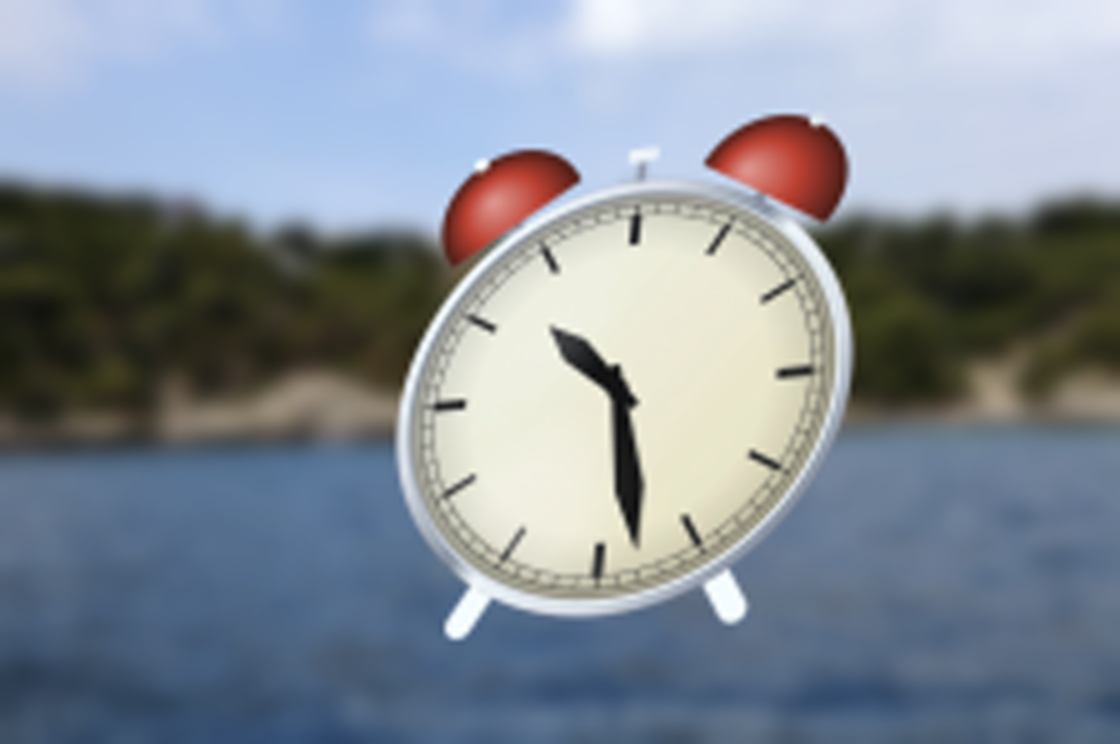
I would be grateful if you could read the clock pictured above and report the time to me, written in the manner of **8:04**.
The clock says **10:28**
